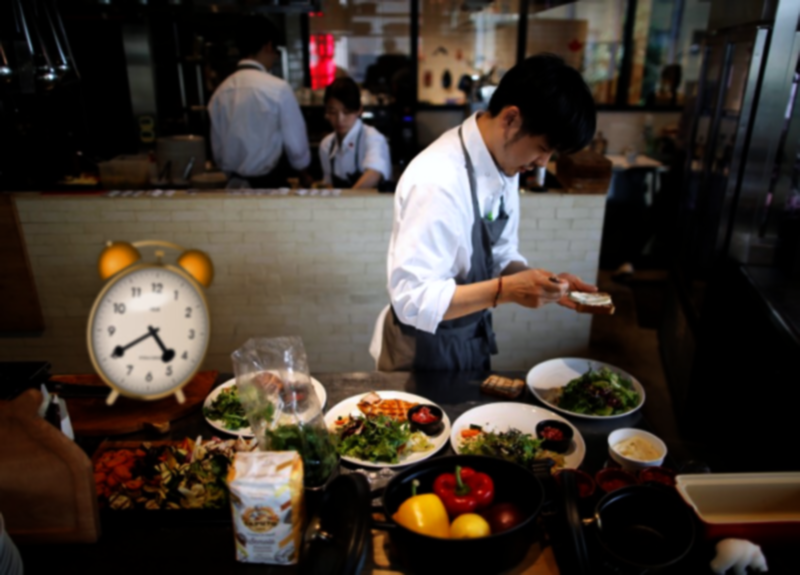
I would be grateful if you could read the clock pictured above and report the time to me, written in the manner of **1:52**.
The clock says **4:40**
